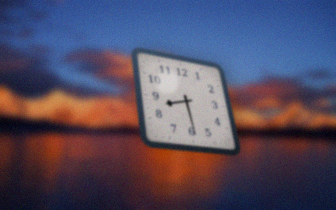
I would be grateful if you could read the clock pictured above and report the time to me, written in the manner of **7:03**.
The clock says **8:29**
